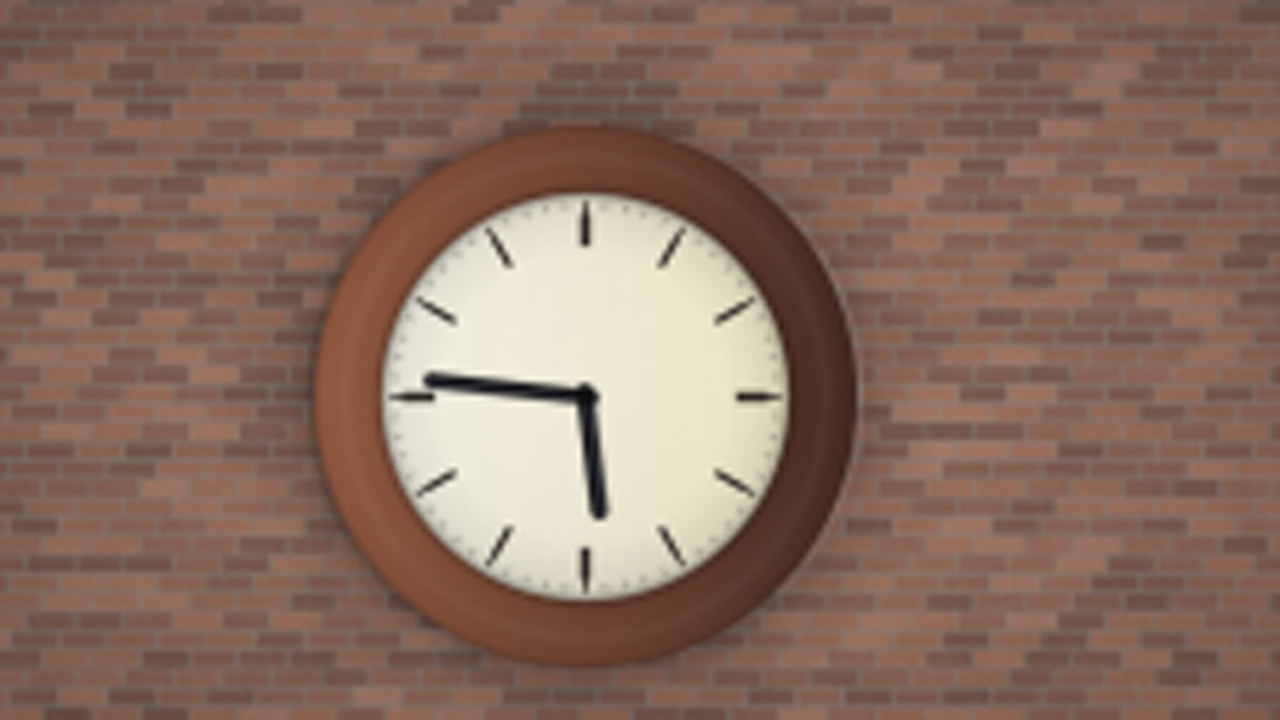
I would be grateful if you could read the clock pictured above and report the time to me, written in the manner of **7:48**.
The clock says **5:46**
